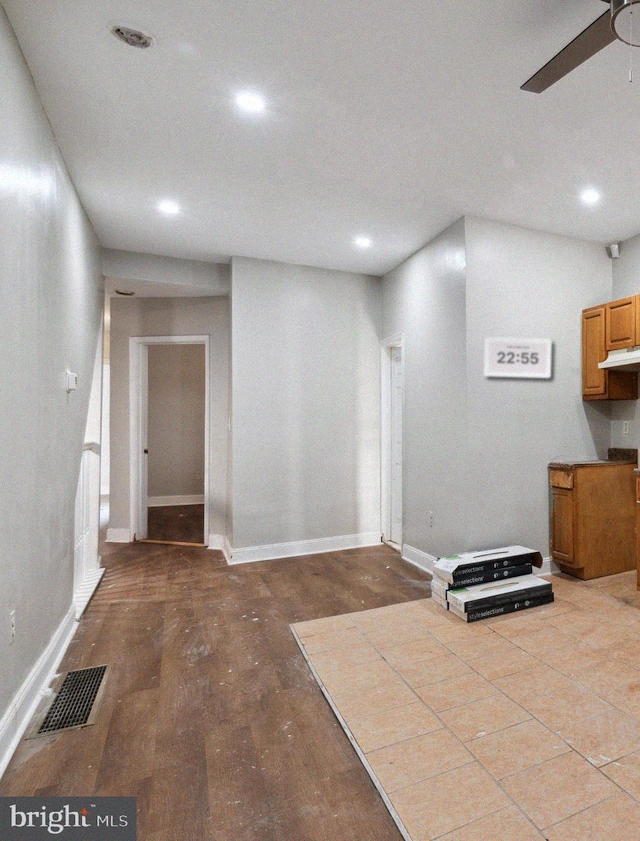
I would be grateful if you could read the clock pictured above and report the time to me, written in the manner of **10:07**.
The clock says **22:55**
